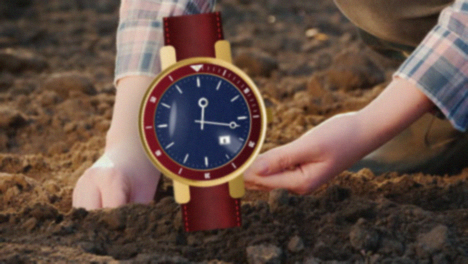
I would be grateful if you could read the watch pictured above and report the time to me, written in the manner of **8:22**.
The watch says **12:17**
